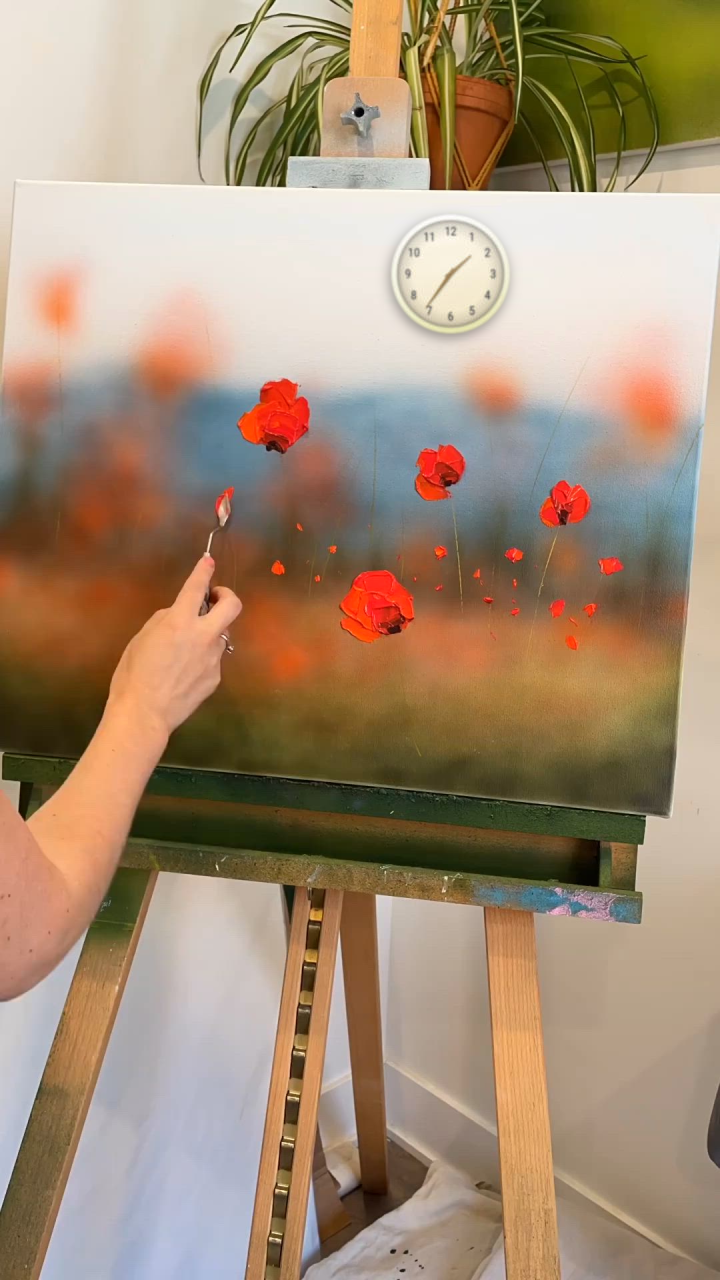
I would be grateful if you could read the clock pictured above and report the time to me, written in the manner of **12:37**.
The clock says **1:36**
